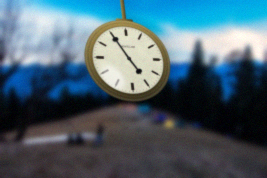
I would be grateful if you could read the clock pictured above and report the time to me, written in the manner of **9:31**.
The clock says **4:55**
